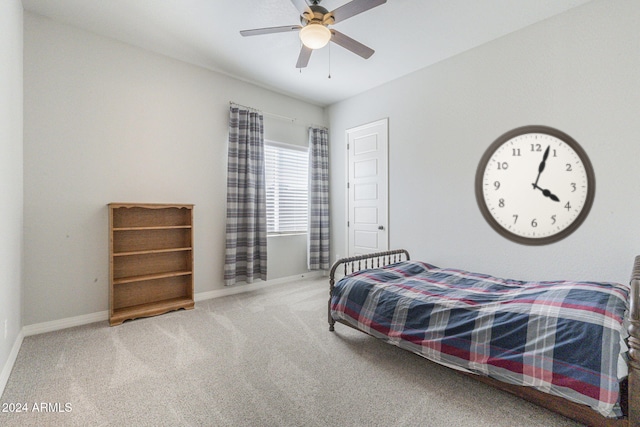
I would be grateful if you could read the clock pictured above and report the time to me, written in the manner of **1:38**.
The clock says **4:03**
